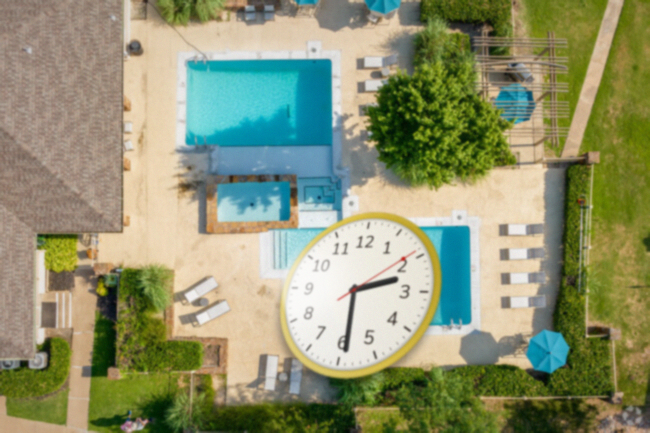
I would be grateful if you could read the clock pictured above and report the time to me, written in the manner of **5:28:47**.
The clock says **2:29:09**
